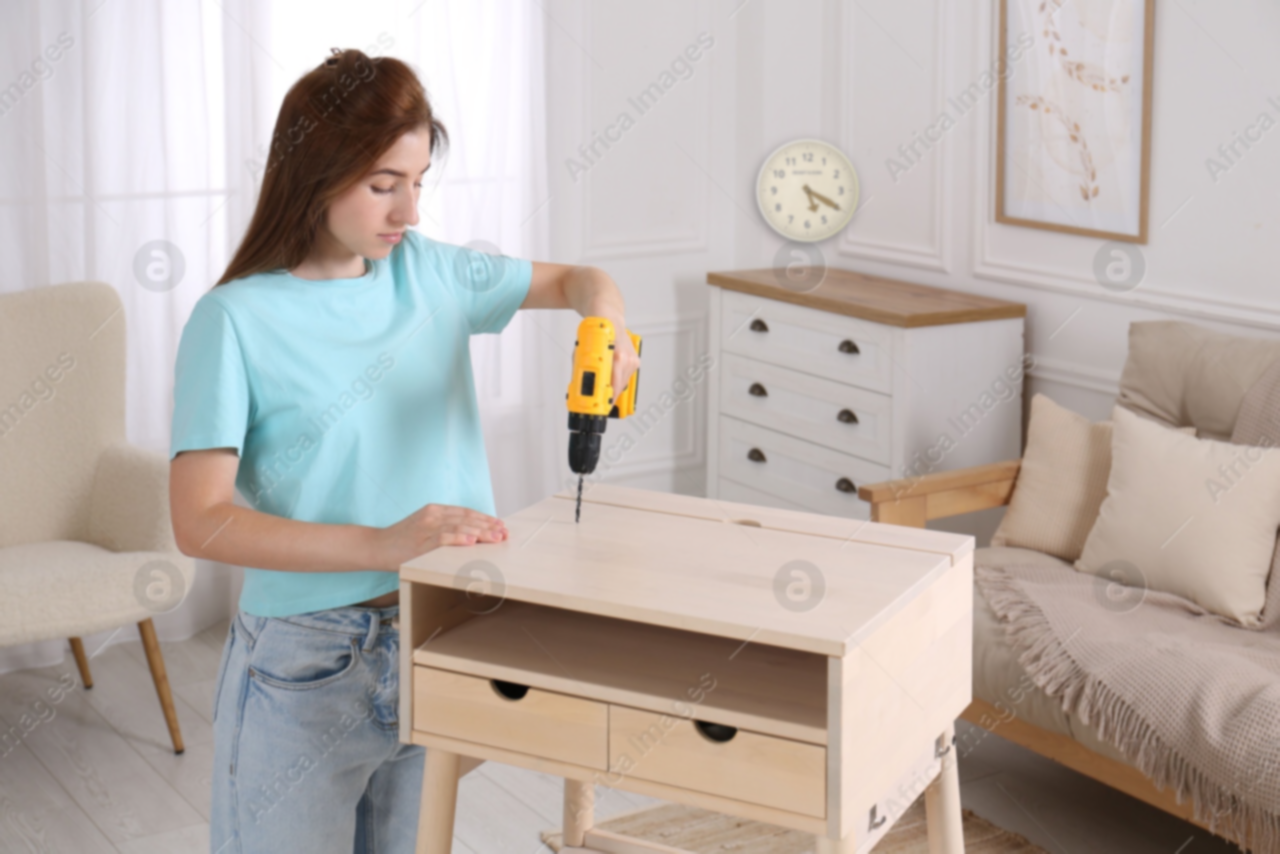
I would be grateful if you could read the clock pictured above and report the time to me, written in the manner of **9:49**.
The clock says **5:20**
